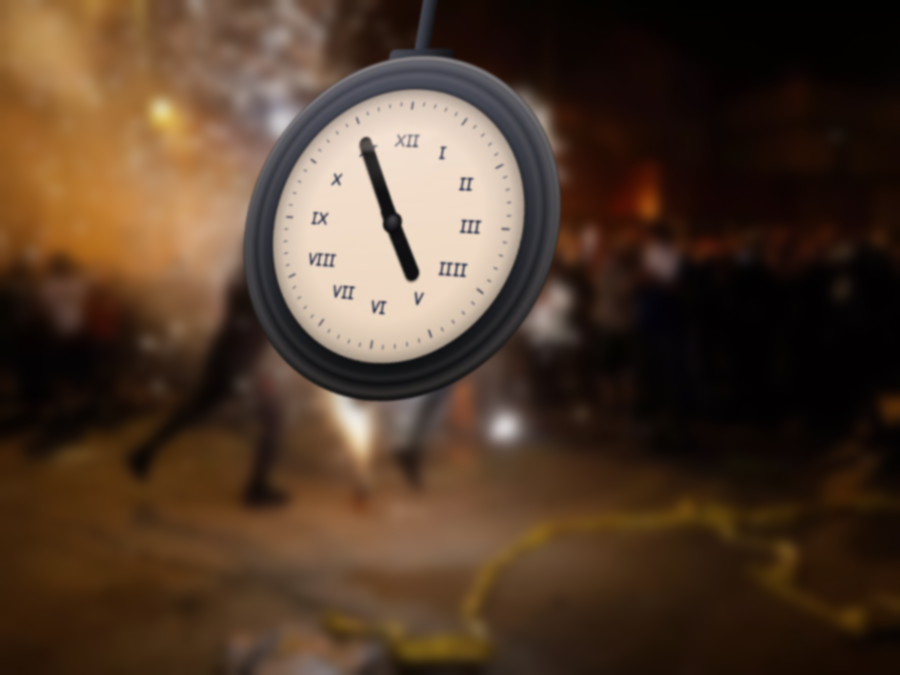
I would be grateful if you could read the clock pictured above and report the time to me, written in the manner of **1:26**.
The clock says **4:55**
